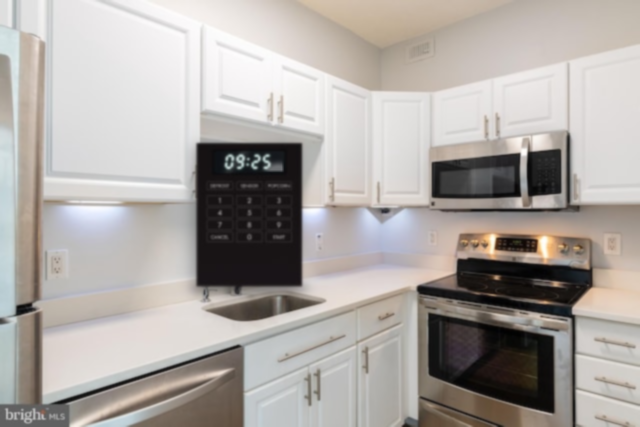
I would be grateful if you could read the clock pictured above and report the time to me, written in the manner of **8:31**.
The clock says **9:25**
